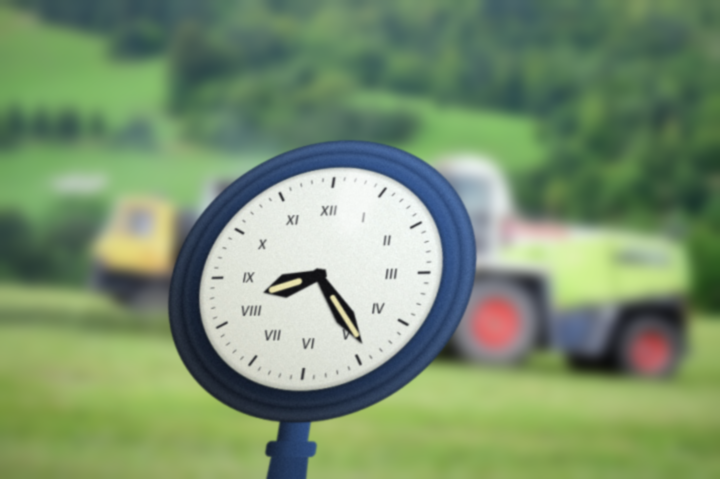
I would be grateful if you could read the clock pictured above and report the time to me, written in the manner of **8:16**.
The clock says **8:24**
